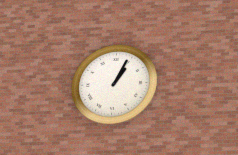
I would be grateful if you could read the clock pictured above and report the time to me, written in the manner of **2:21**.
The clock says **1:04**
